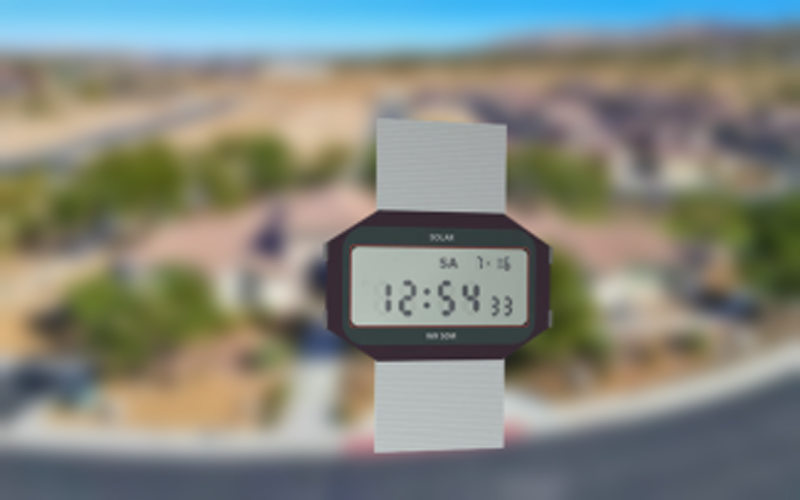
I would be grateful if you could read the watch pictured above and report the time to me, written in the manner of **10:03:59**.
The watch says **12:54:33**
